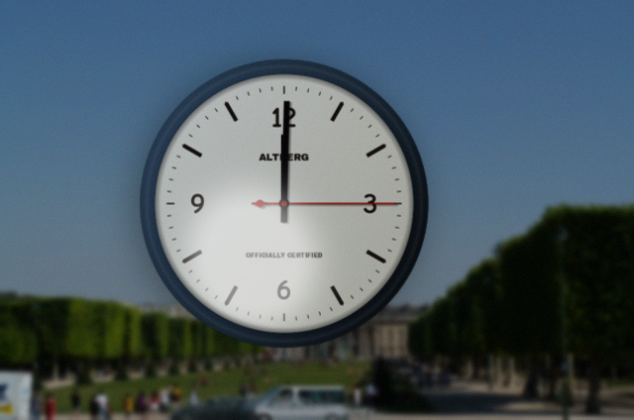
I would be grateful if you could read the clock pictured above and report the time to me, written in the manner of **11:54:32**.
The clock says **12:00:15**
